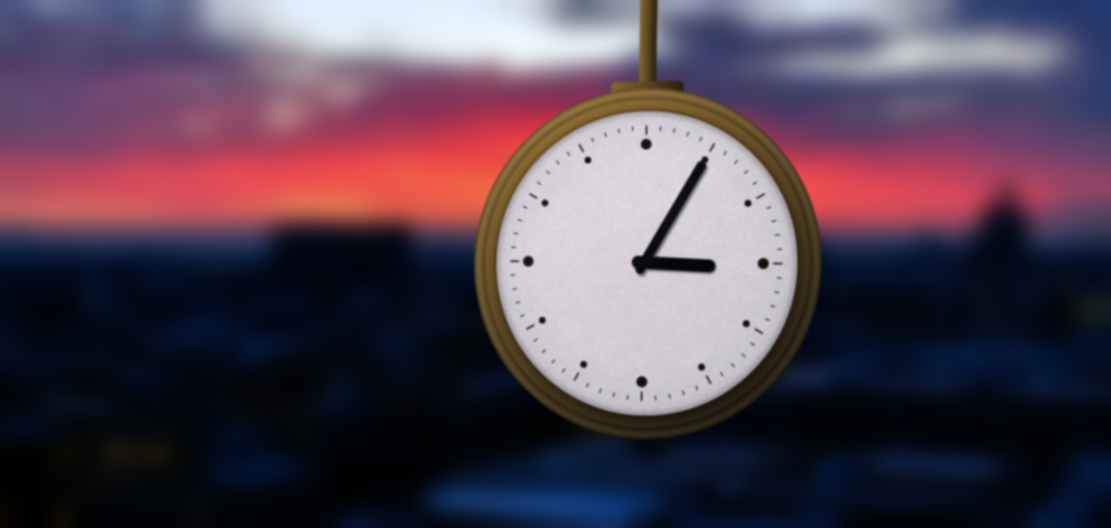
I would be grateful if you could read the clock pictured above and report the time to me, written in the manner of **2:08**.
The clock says **3:05**
